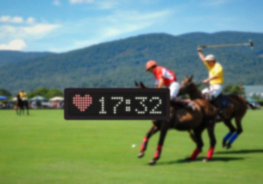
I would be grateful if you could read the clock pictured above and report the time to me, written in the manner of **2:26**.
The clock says **17:32**
